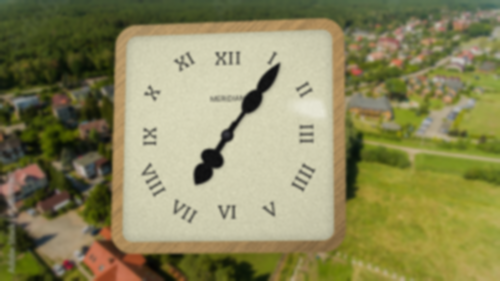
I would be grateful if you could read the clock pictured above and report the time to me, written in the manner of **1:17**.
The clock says **7:06**
